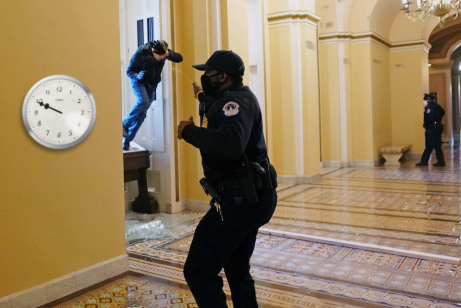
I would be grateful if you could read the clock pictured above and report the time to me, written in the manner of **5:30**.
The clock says **9:49**
